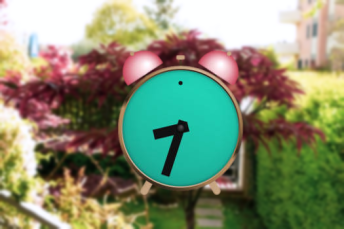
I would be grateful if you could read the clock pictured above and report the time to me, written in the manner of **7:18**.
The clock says **8:33**
